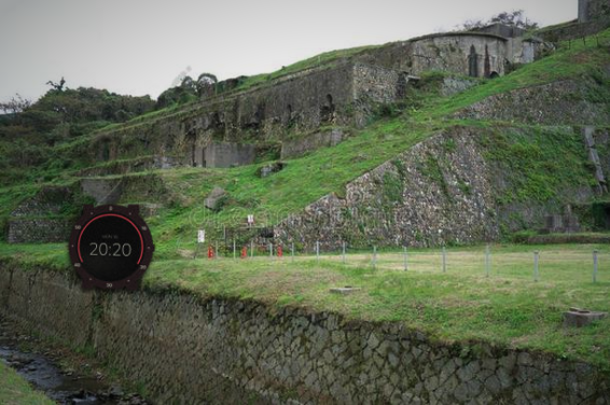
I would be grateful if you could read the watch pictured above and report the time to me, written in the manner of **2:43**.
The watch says **20:20**
